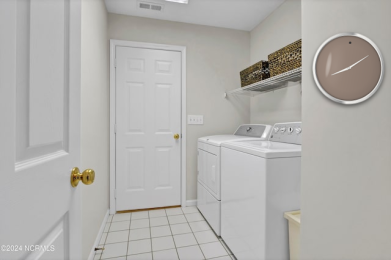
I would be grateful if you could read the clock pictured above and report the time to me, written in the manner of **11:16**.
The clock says **8:09**
